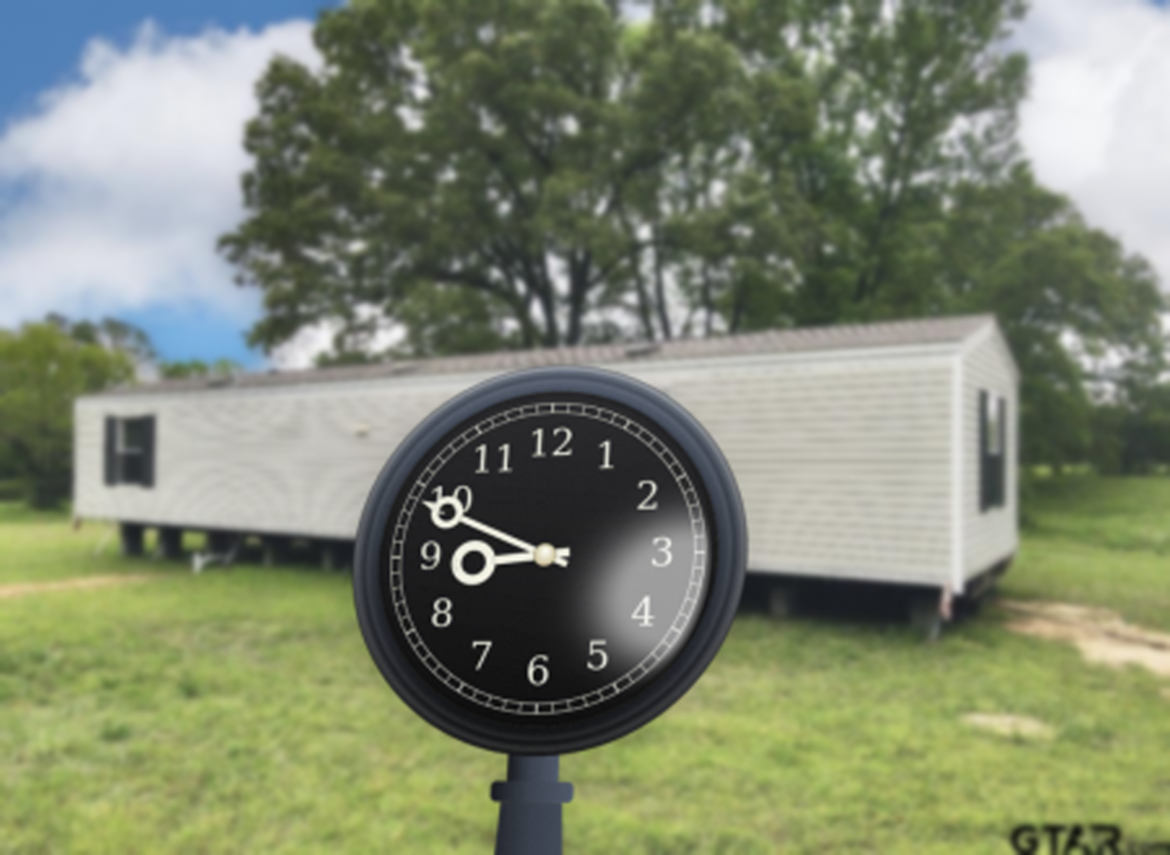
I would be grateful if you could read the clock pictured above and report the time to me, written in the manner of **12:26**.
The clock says **8:49**
